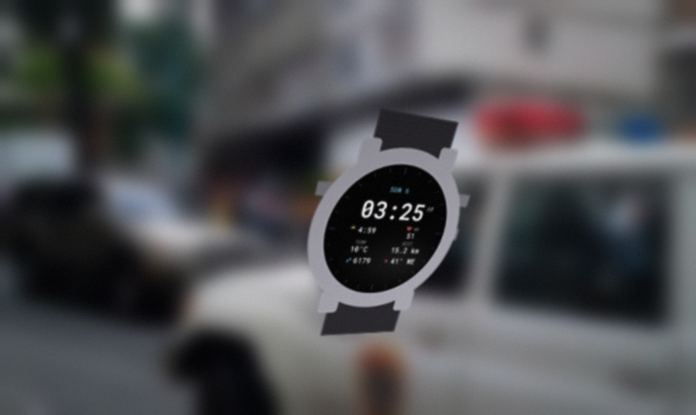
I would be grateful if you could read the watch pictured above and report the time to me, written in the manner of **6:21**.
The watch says **3:25**
